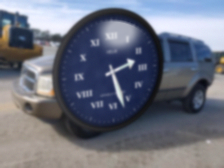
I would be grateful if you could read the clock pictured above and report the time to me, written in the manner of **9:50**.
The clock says **2:27**
